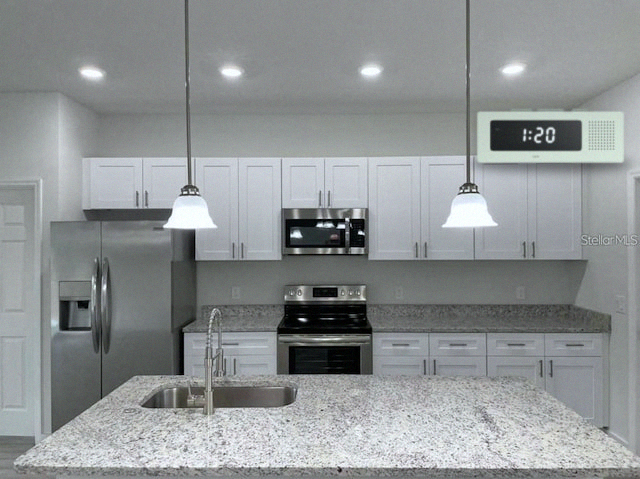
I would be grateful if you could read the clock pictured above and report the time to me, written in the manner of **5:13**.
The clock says **1:20**
